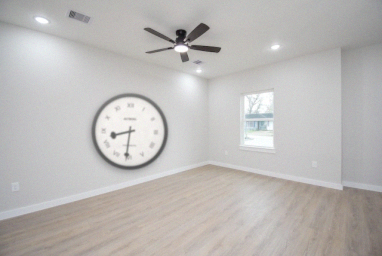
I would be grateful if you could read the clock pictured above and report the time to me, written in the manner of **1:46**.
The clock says **8:31**
